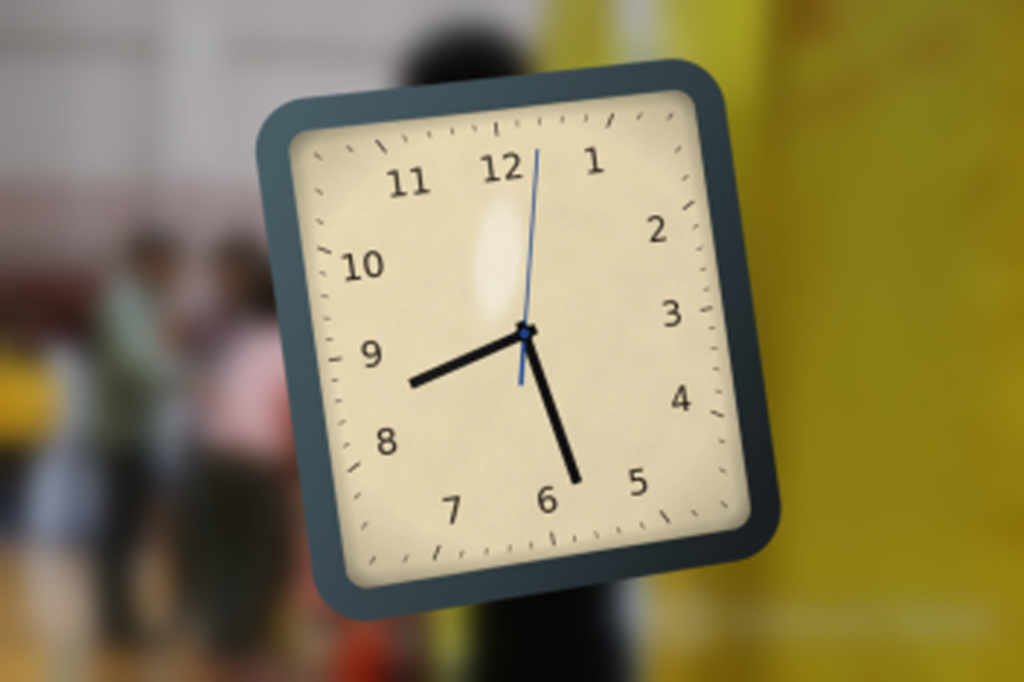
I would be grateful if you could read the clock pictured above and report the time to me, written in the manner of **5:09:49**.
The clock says **8:28:02**
